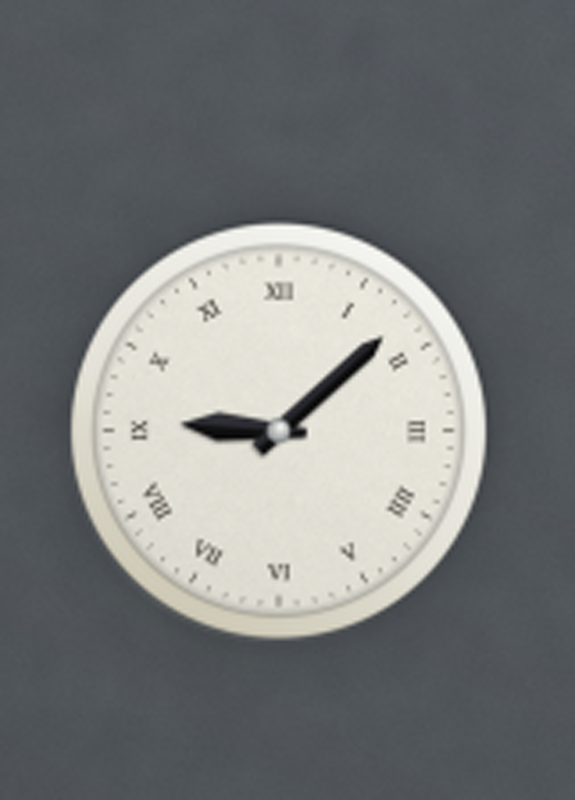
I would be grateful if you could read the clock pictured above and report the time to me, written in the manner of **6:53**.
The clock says **9:08**
